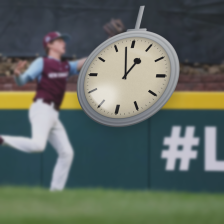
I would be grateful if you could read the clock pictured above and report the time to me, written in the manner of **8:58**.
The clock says **12:58**
